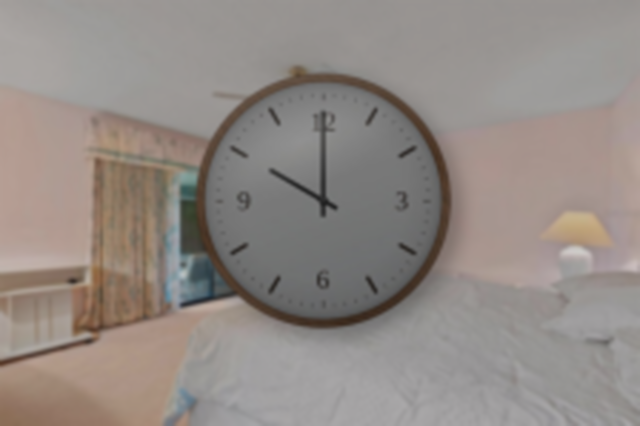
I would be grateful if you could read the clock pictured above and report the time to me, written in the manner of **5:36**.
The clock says **10:00**
